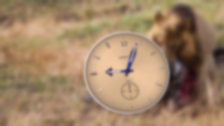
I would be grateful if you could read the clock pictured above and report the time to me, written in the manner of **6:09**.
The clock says **9:04**
